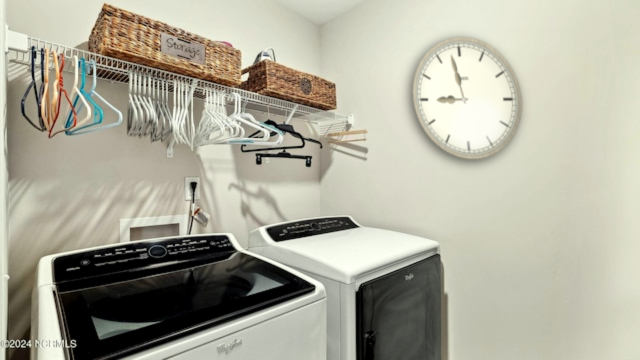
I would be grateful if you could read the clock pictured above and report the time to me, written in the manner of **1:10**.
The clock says **8:58**
